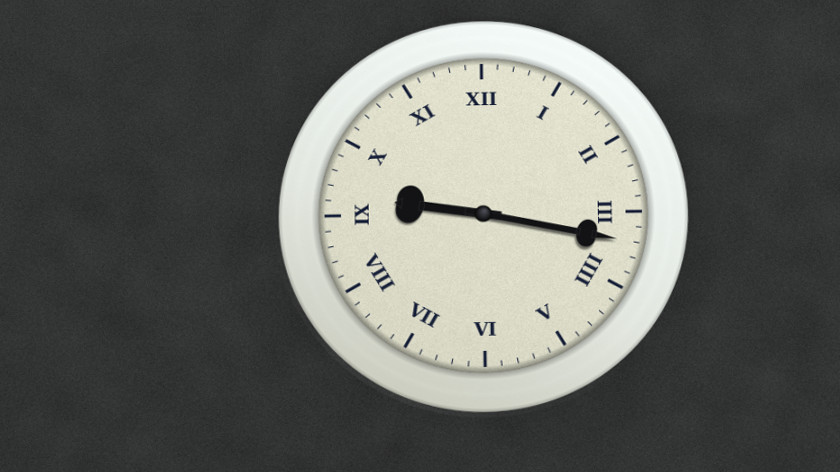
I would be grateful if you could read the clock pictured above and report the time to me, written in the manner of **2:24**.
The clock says **9:17**
